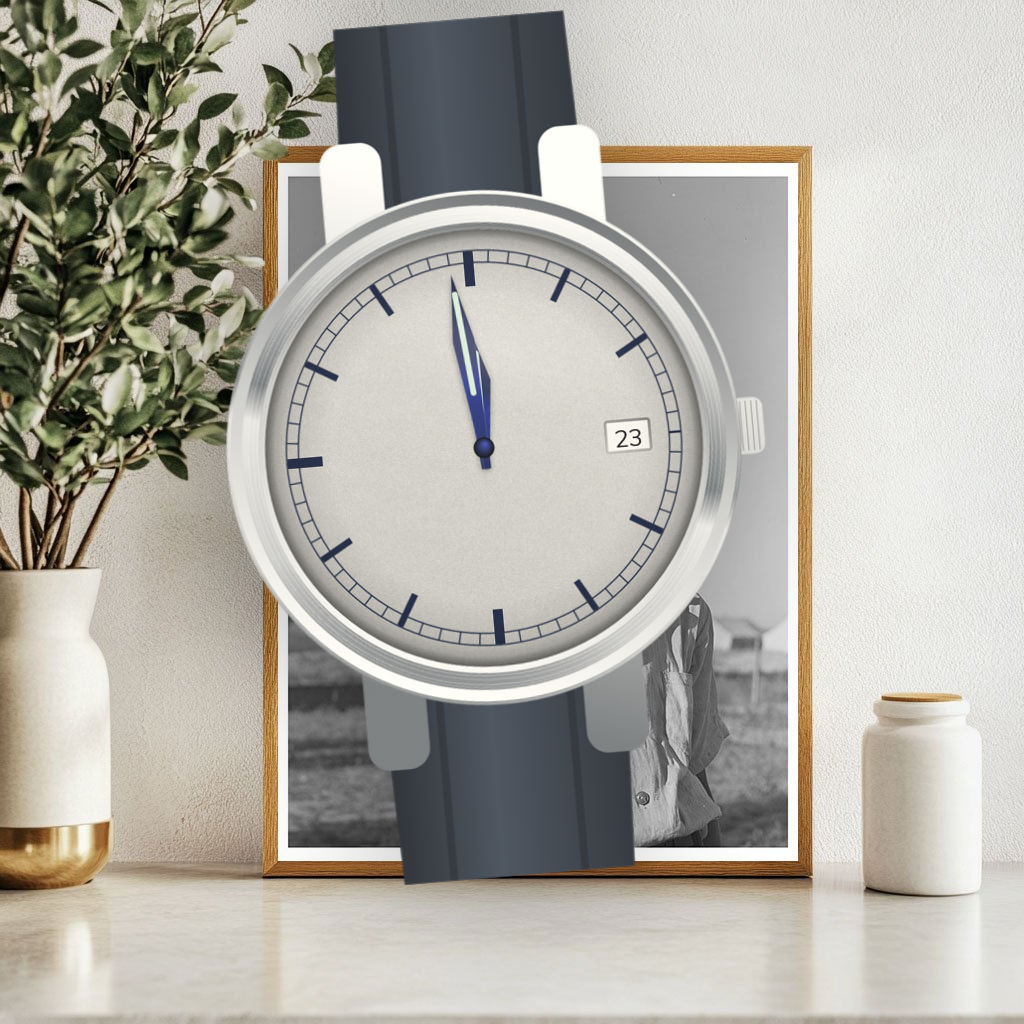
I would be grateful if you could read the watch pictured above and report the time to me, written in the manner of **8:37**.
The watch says **11:59**
